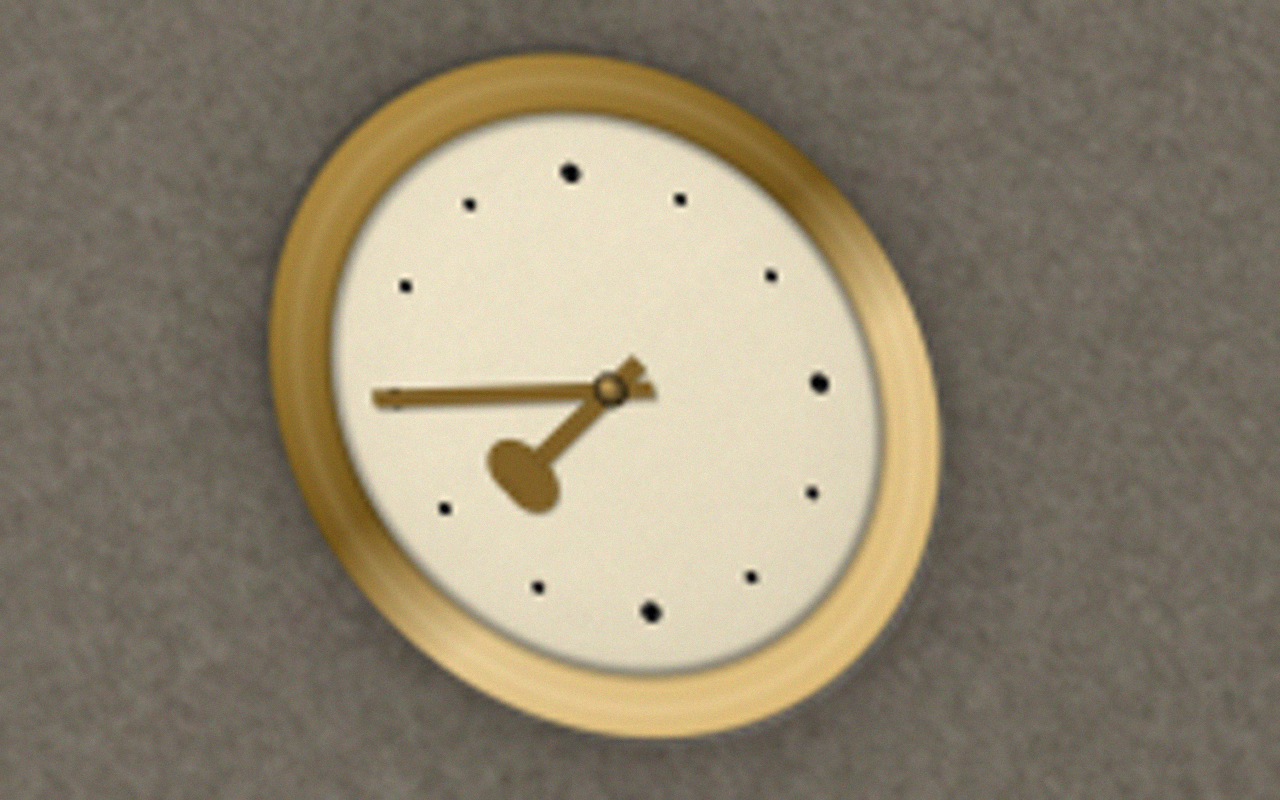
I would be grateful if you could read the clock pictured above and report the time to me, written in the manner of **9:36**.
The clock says **7:45**
